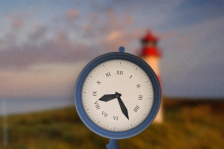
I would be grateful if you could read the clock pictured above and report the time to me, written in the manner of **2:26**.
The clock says **8:25**
